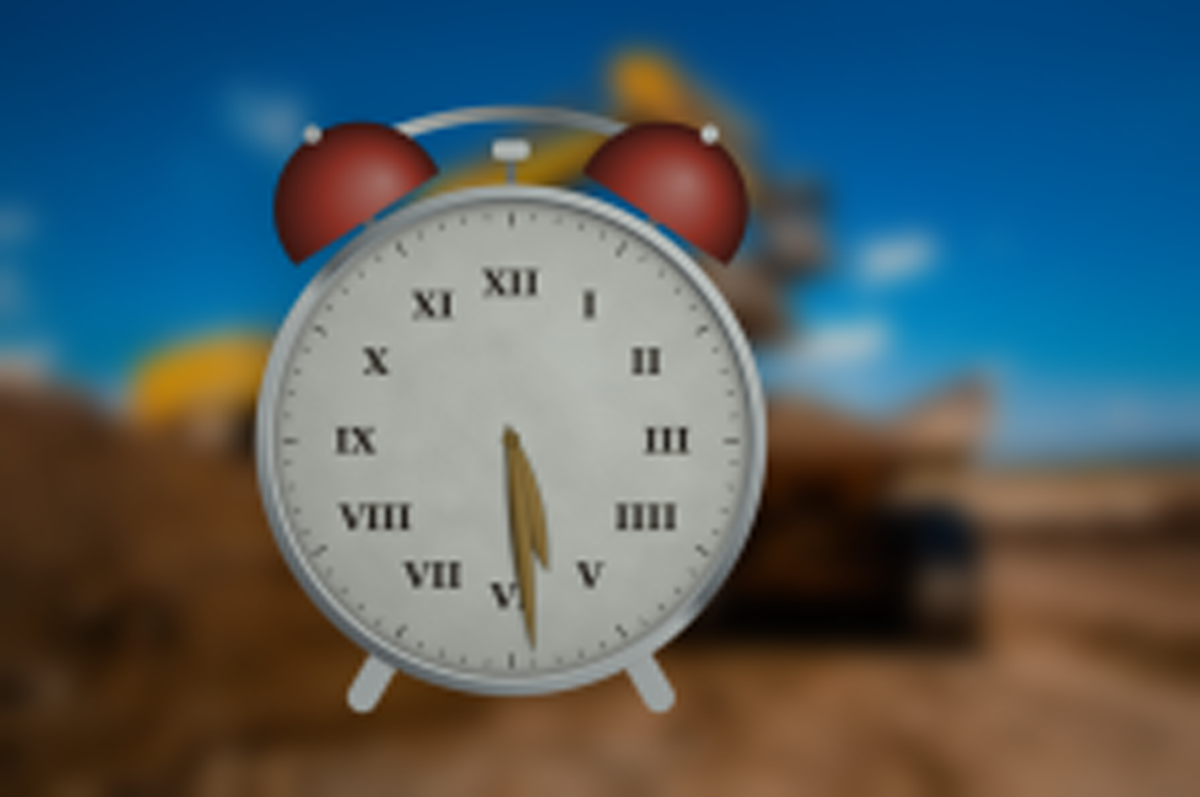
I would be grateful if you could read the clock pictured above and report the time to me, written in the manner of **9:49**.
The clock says **5:29**
